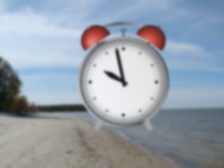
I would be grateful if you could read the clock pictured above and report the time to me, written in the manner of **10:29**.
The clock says **9:58**
